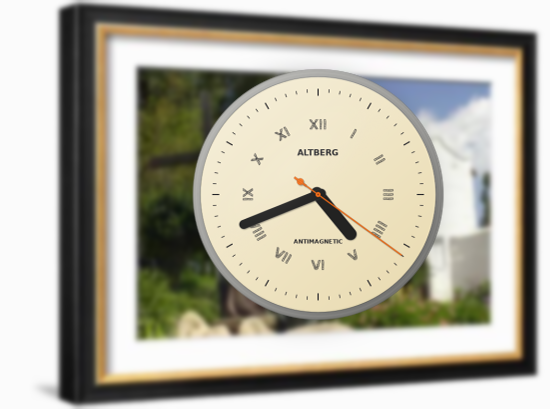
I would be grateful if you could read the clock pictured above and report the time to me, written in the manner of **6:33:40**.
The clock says **4:41:21**
